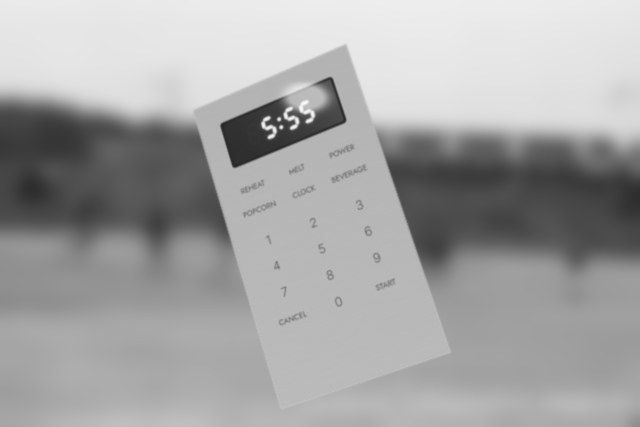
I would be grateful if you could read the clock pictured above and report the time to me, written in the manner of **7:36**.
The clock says **5:55**
